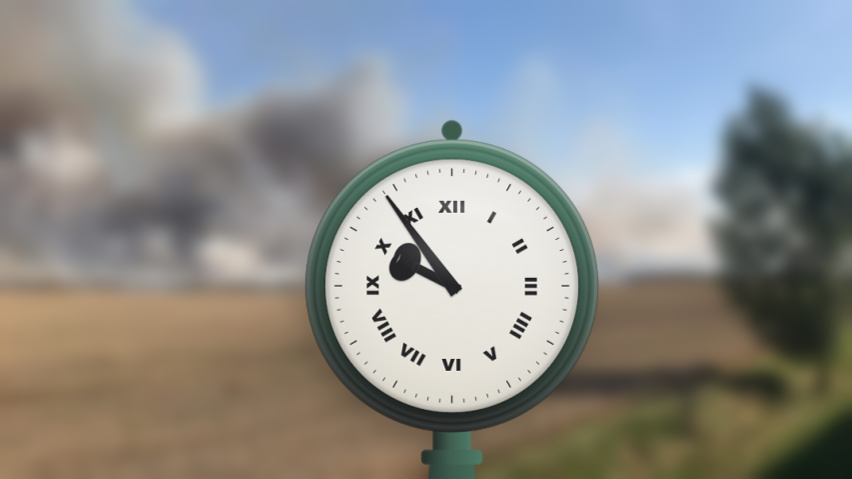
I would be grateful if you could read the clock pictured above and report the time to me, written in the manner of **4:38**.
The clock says **9:54**
